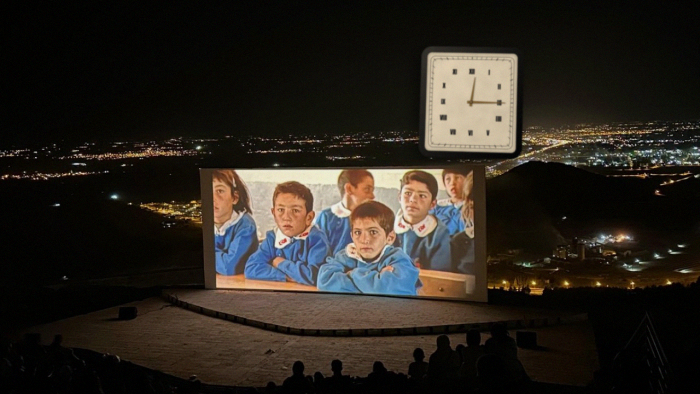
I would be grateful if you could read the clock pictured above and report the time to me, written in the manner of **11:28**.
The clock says **12:15**
